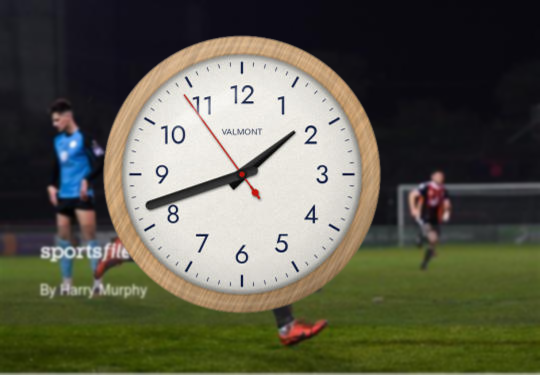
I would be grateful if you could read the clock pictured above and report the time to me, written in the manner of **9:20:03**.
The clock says **1:41:54**
